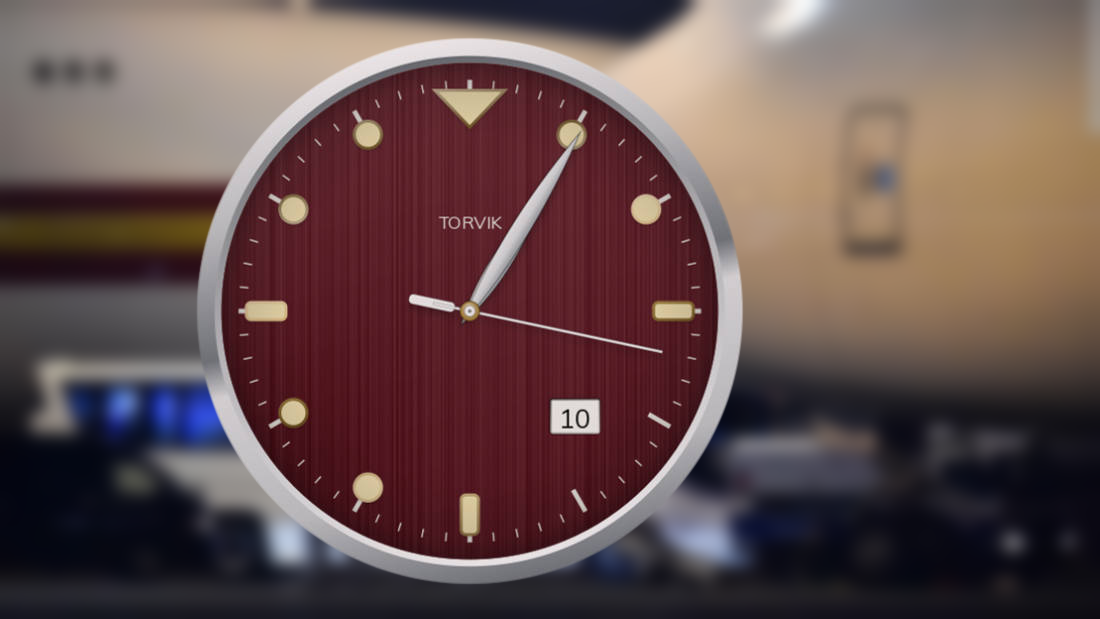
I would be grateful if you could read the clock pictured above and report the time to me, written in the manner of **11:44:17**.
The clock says **1:05:17**
